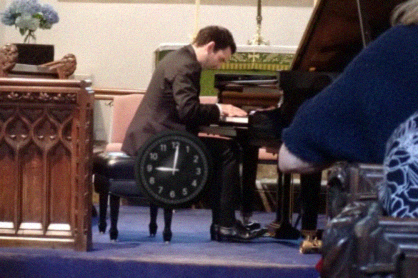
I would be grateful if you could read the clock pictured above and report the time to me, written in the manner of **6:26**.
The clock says **9:01**
